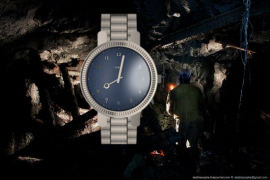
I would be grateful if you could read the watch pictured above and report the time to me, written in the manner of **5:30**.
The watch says **8:02**
